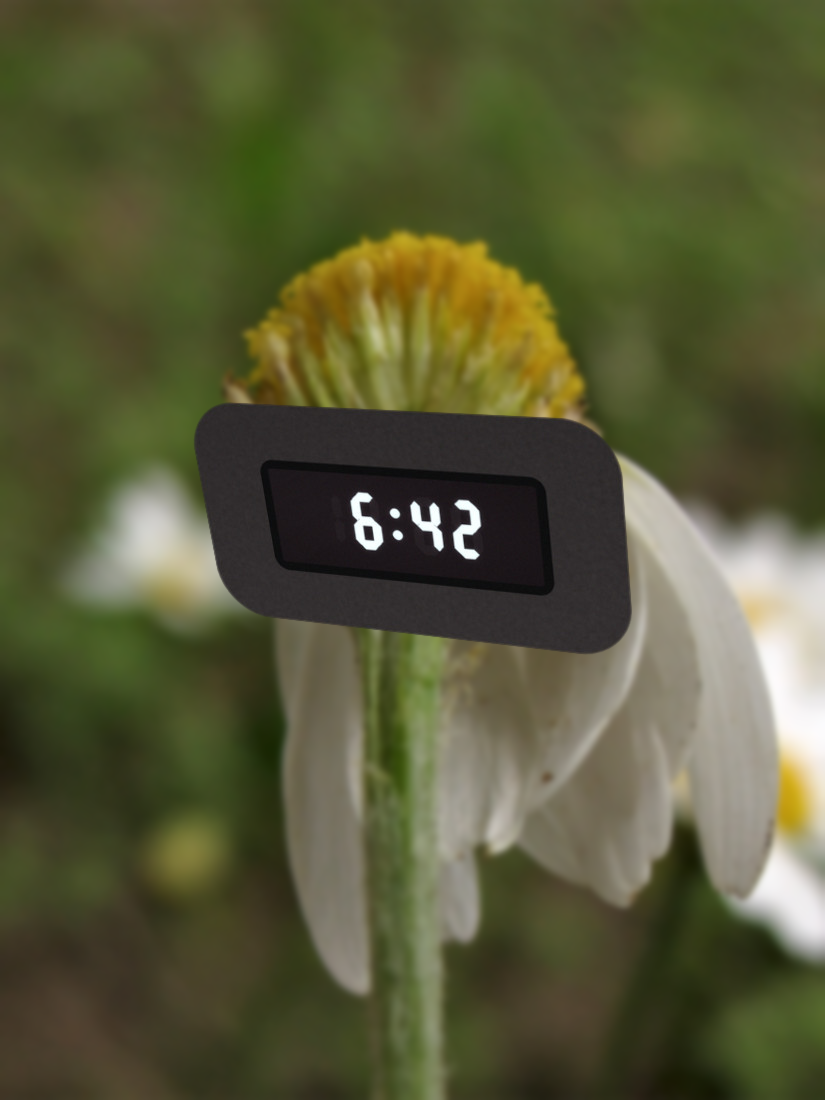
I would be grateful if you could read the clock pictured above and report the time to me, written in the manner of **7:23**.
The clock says **6:42**
